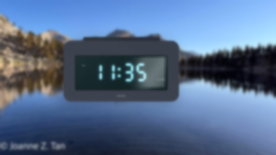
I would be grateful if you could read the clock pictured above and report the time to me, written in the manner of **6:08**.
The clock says **11:35**
